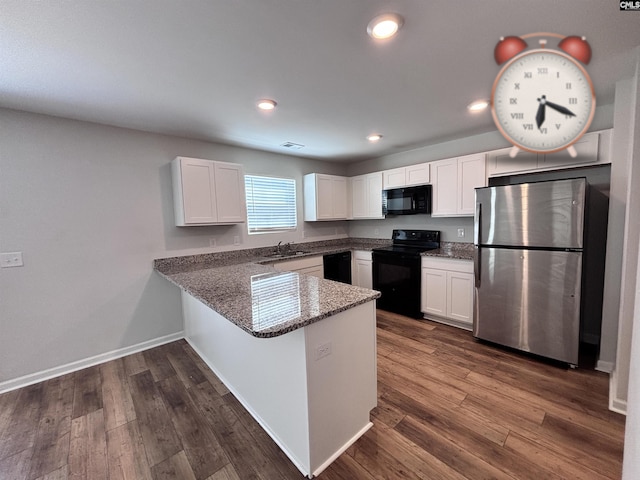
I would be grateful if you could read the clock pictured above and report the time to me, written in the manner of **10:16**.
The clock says **6:19**
